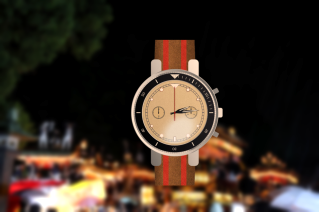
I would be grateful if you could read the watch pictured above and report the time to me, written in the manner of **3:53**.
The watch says **2:14**
